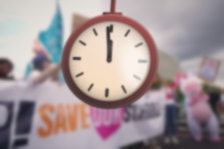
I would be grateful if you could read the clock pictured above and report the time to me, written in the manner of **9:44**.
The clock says **11:59**
